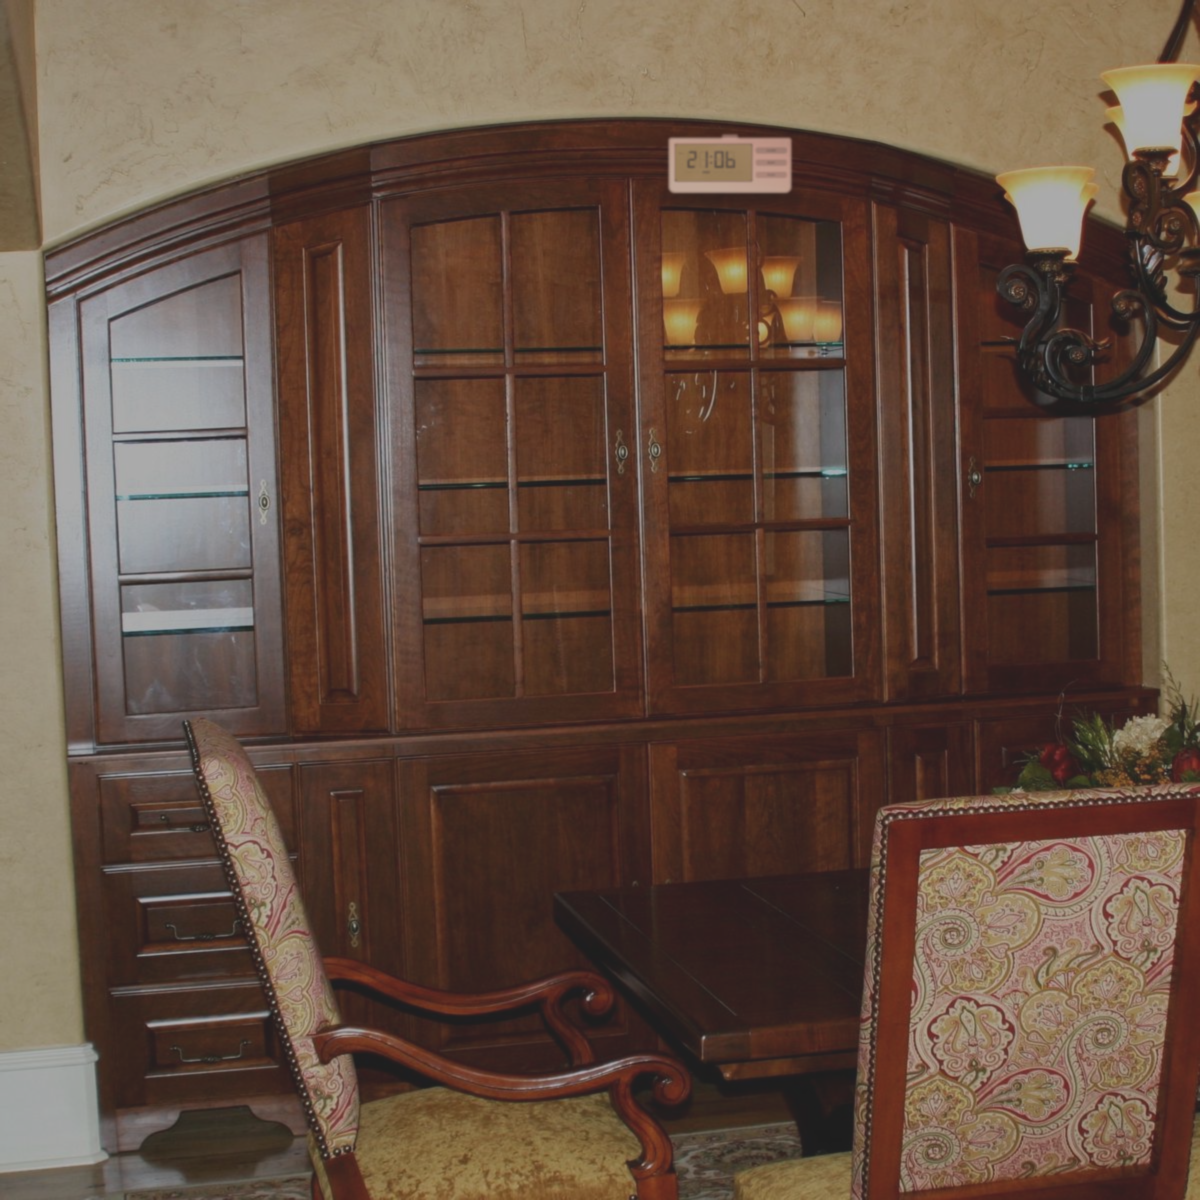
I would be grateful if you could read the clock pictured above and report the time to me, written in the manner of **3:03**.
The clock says **21:06**
